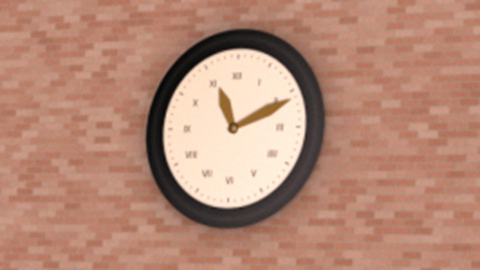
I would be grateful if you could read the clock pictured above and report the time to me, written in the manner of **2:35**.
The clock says **11:11**
